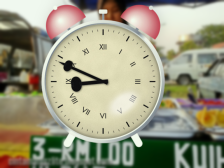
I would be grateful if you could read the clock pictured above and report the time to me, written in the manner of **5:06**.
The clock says **8:49**
